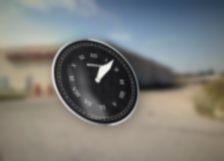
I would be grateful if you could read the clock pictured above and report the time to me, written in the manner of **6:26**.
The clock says **1:07**
